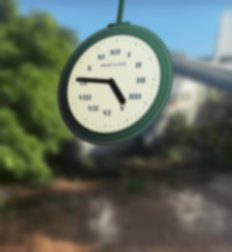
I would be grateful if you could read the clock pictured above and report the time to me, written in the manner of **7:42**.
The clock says **4:46**
